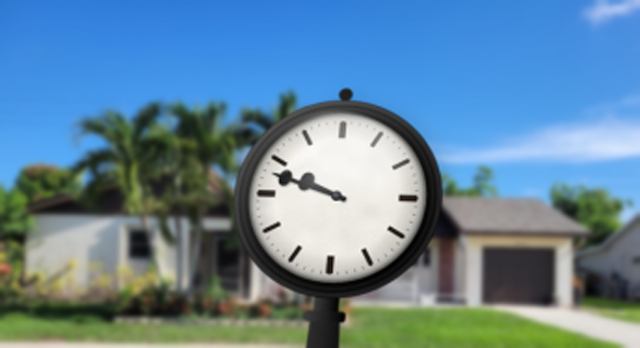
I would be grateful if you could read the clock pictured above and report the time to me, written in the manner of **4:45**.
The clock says **9:48**
